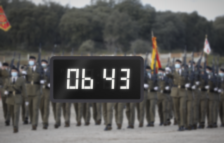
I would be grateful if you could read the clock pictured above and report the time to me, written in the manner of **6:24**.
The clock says **6:43**
